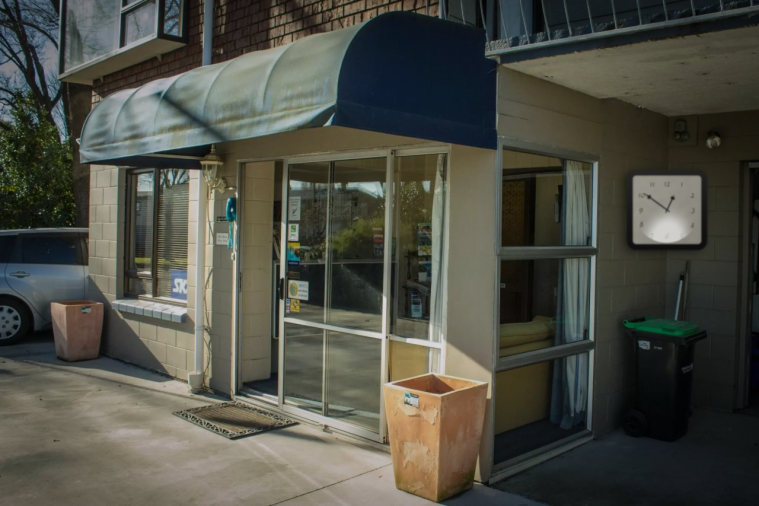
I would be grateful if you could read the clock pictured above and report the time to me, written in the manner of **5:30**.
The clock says **12:51**
